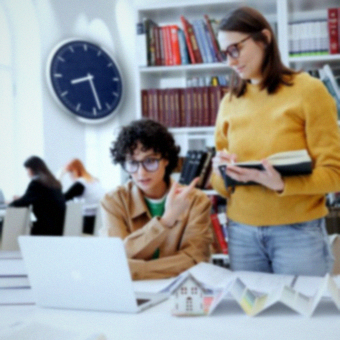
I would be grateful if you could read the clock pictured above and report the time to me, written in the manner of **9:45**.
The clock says **8:28**
